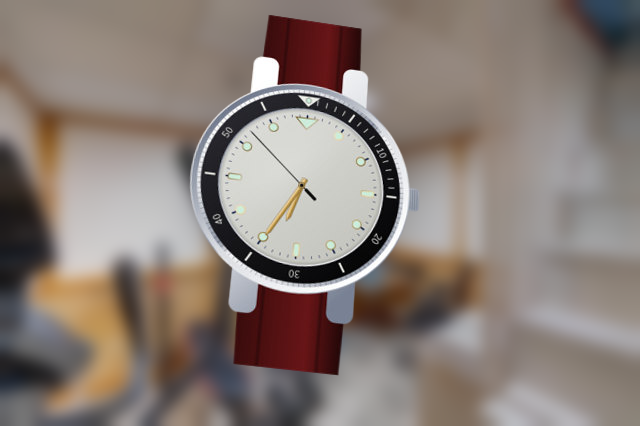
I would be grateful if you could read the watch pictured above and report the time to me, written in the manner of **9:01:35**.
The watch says **6:34:52**
